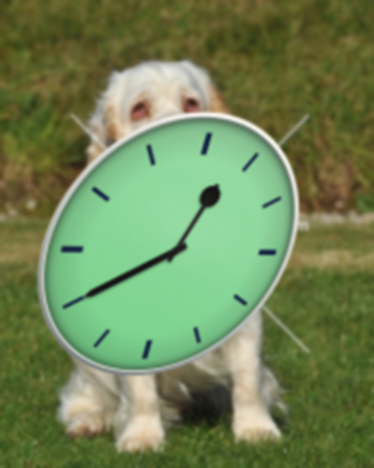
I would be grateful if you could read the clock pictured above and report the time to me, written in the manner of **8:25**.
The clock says **12:40**
